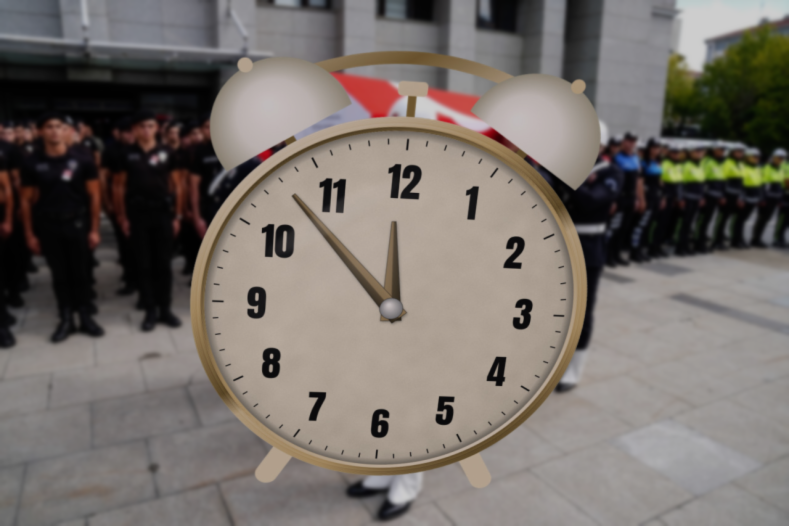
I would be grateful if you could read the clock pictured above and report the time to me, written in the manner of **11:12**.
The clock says **11:53**
